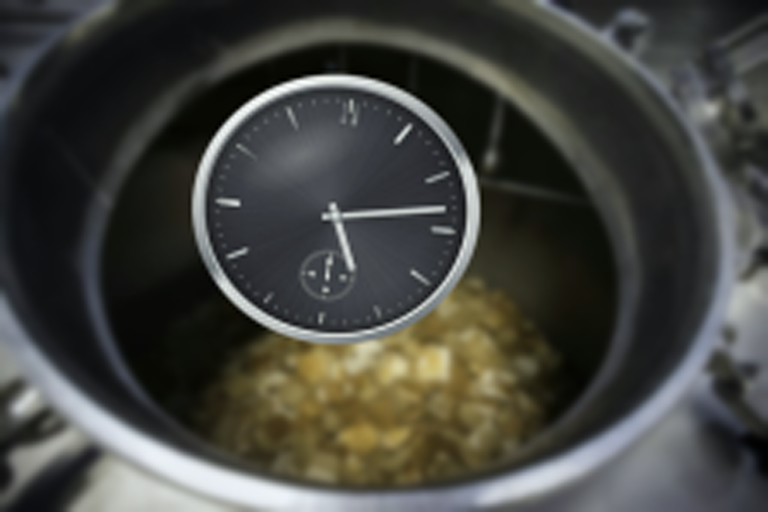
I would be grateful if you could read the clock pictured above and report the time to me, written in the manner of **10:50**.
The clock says **5:13**
